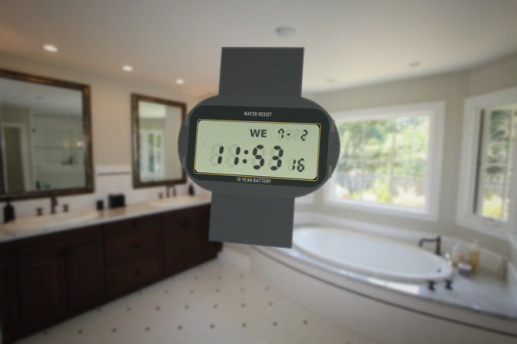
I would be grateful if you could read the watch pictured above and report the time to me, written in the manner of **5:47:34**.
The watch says **11:53:16**
